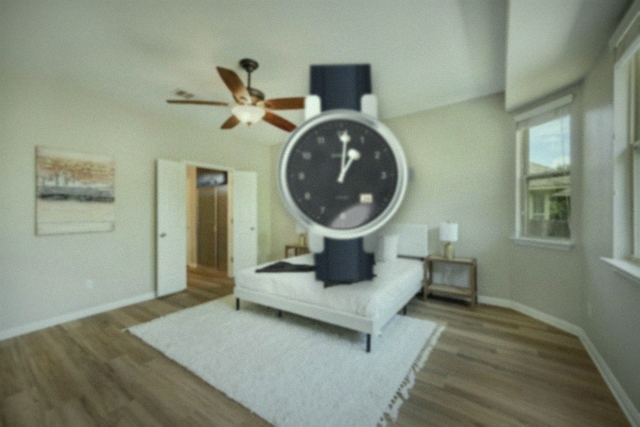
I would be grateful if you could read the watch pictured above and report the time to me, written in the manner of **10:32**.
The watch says **1:01**
